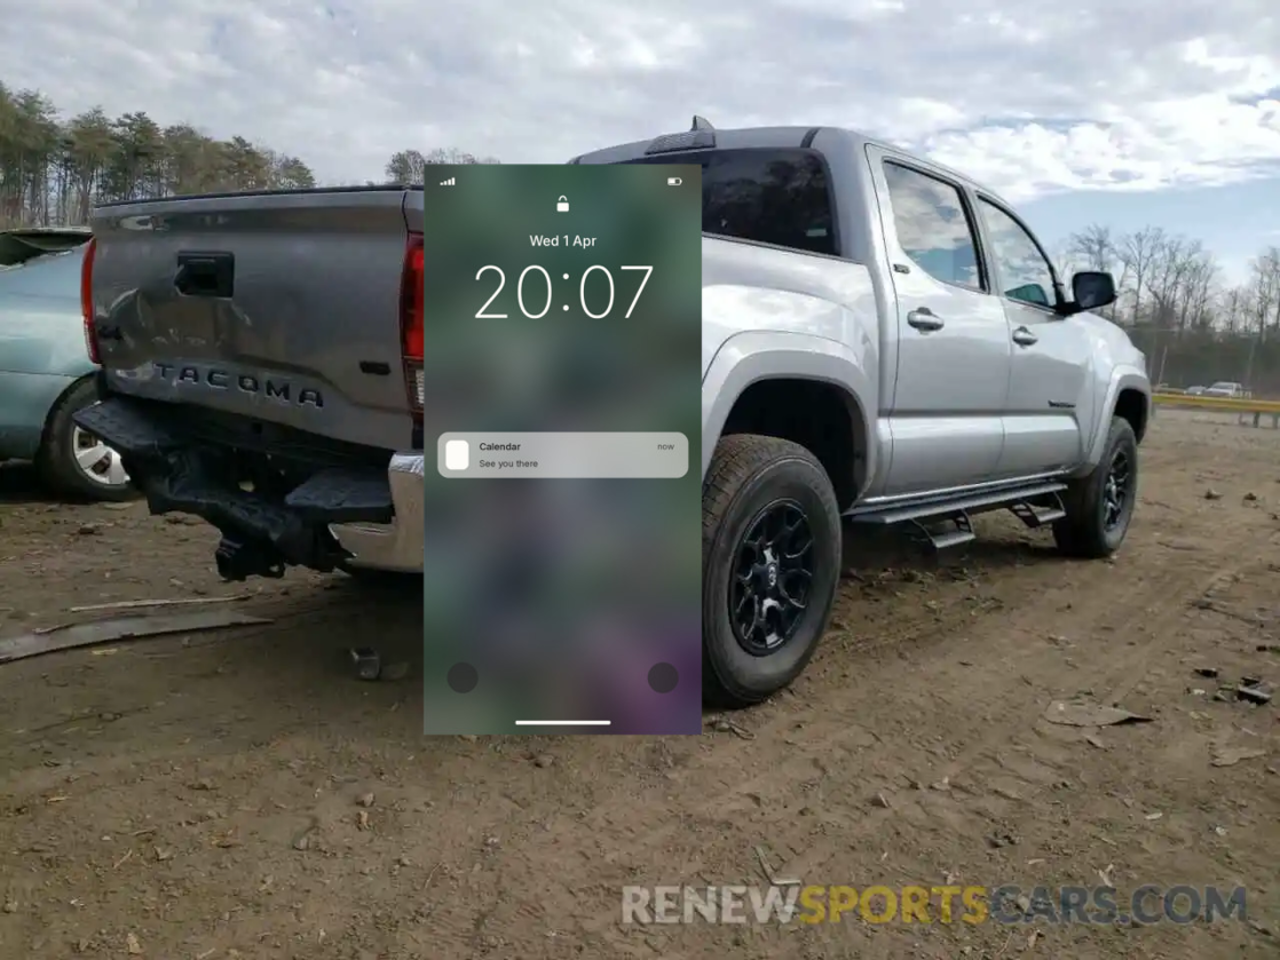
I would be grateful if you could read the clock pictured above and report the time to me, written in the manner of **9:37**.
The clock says **20:07**
